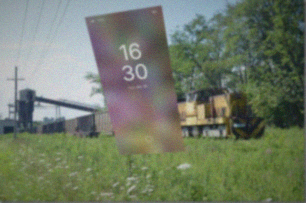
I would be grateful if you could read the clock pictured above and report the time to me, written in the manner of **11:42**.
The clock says **16:30**
